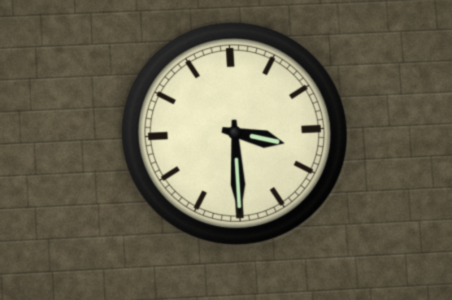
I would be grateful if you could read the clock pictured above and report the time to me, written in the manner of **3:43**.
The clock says **3:30**
